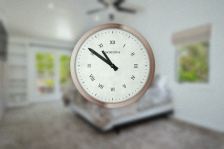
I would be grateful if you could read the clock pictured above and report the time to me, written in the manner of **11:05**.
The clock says **10:51**
